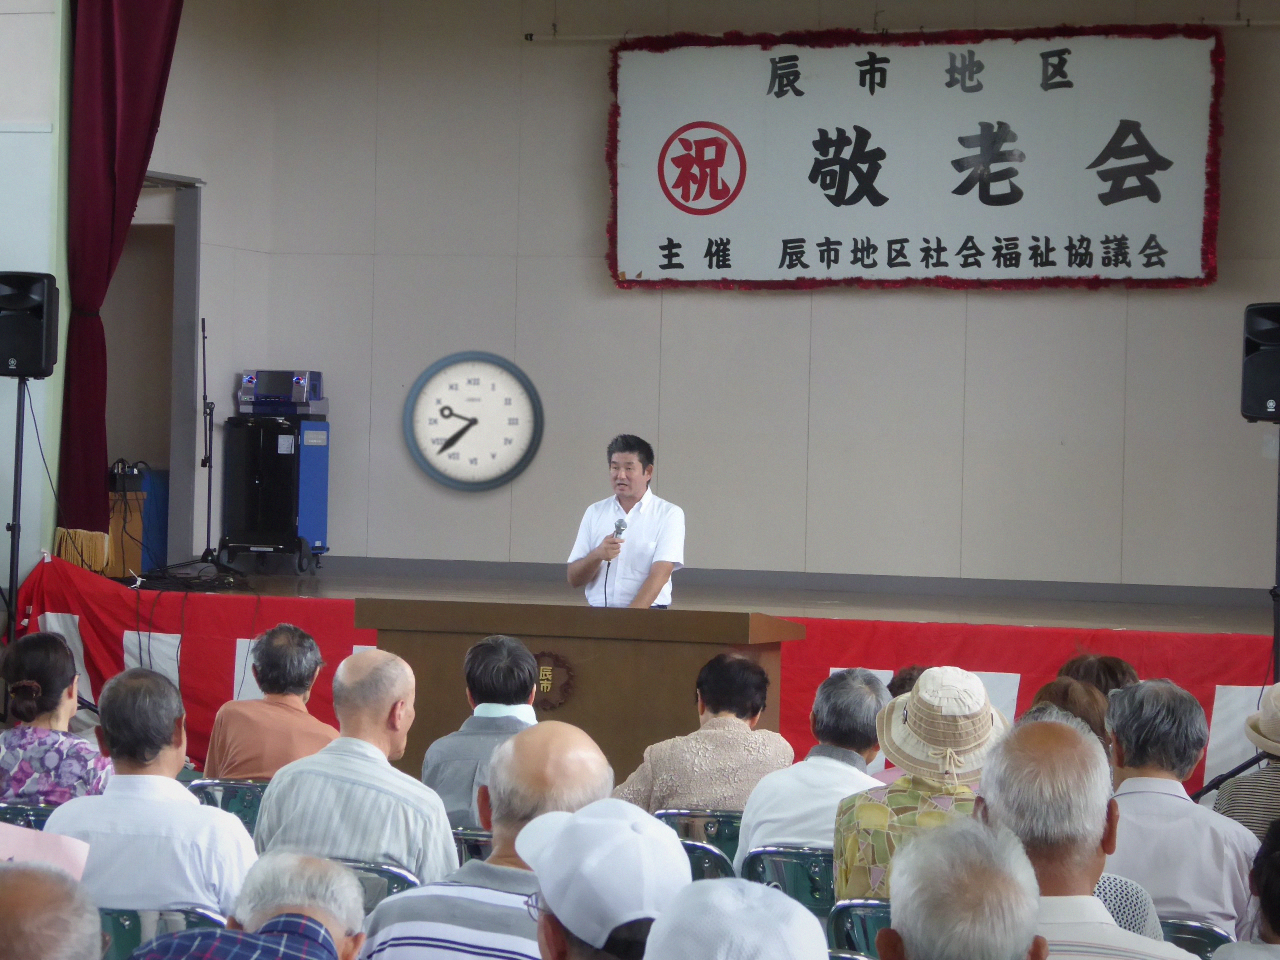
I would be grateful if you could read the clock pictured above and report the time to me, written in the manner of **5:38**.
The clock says **9:38**
